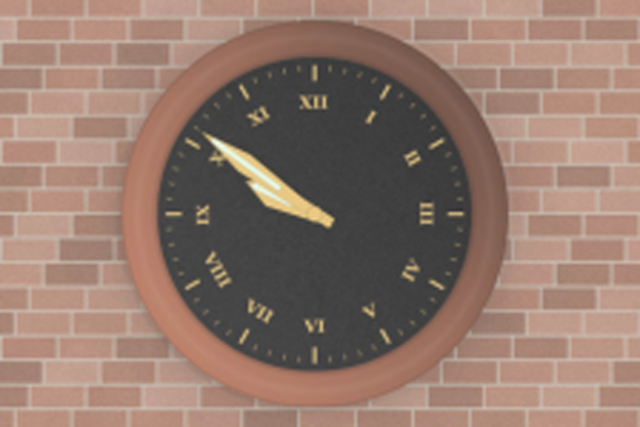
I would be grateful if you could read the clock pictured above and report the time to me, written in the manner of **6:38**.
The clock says **9:51**
